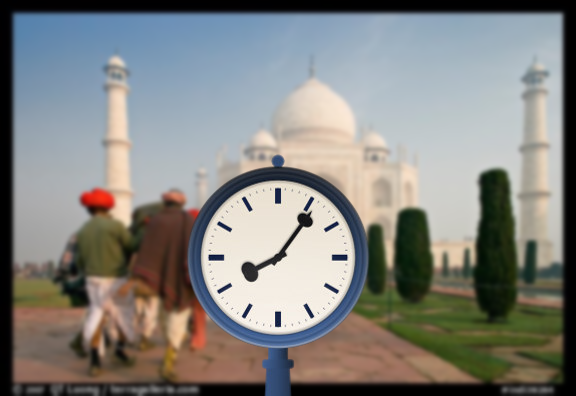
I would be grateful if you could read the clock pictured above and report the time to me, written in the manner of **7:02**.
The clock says **8:06**
